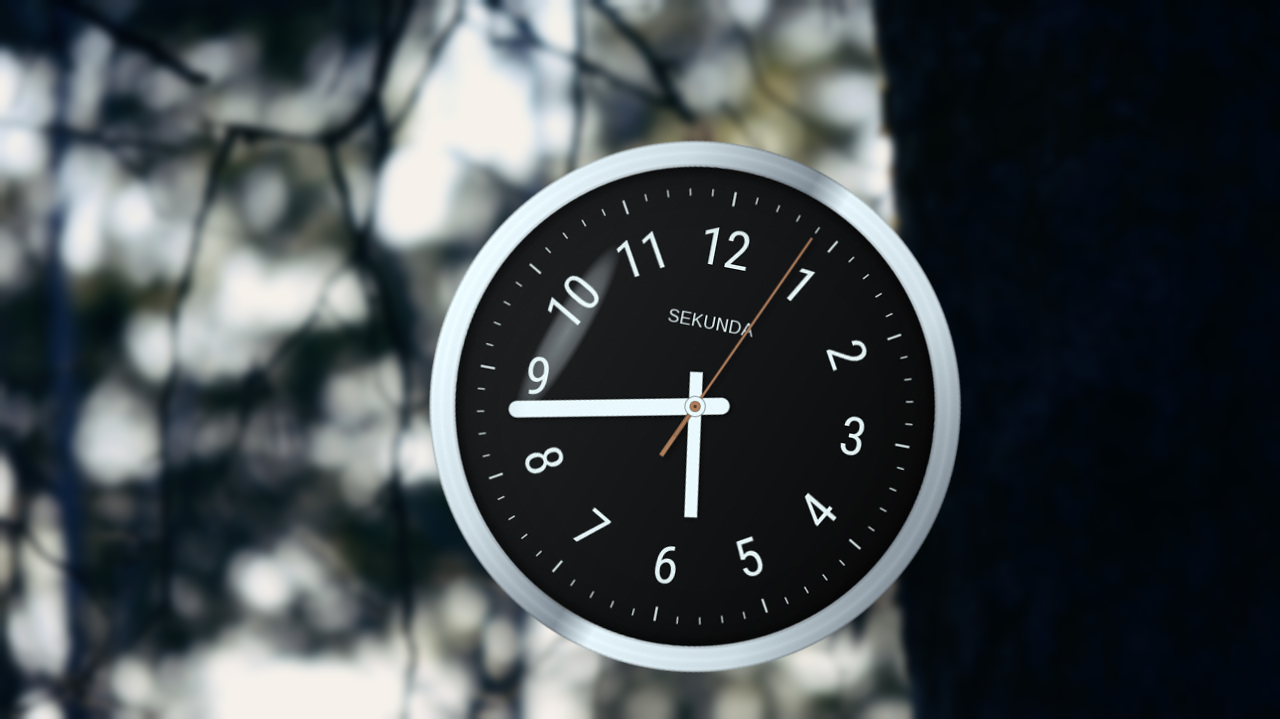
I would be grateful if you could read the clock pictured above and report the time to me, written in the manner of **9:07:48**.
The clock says **5:43:04**
